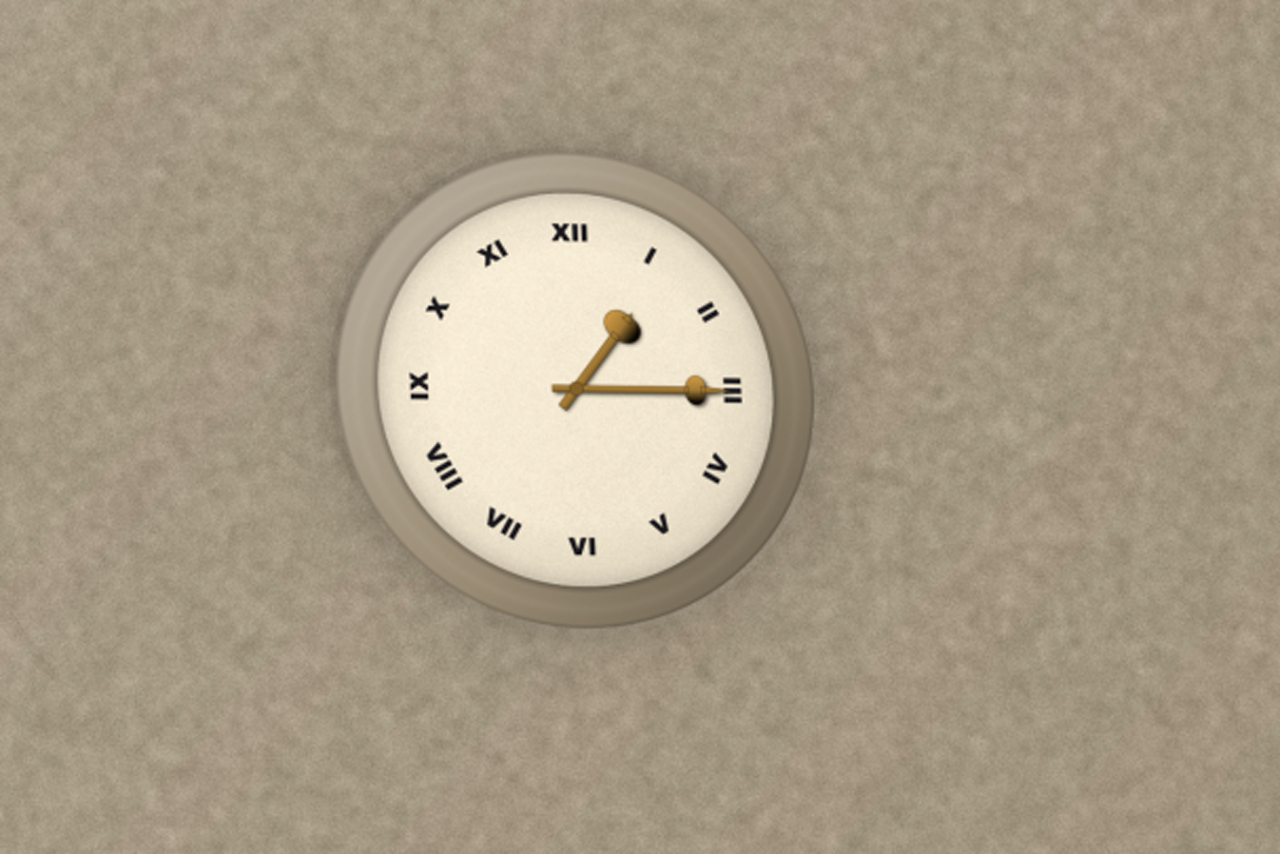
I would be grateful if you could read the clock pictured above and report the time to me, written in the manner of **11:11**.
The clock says **1:15**
